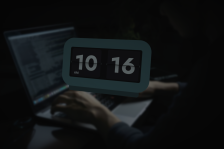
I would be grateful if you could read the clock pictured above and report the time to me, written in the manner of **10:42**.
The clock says **10:16**
